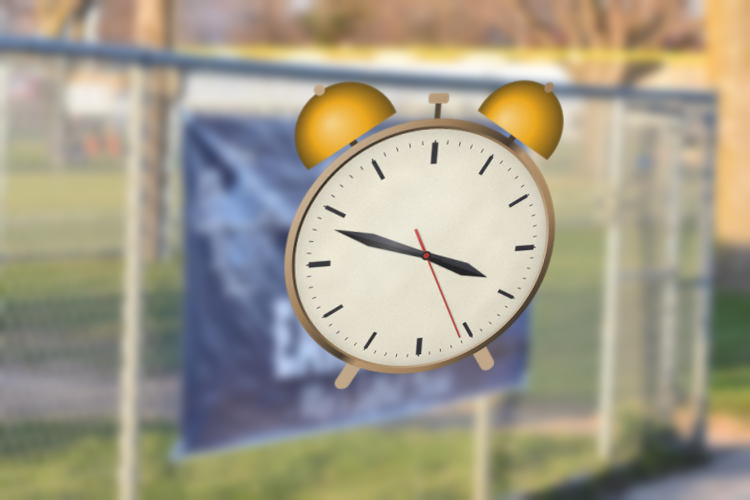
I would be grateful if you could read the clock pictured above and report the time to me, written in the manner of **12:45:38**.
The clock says **3:48:26**
